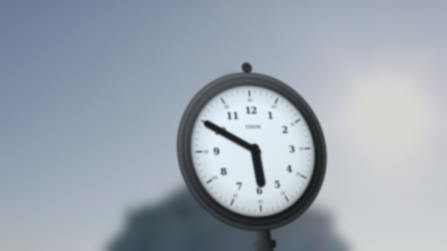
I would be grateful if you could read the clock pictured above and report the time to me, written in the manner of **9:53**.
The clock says **5:50**
